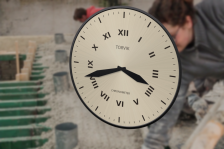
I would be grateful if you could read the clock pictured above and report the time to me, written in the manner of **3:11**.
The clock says **3:42**
